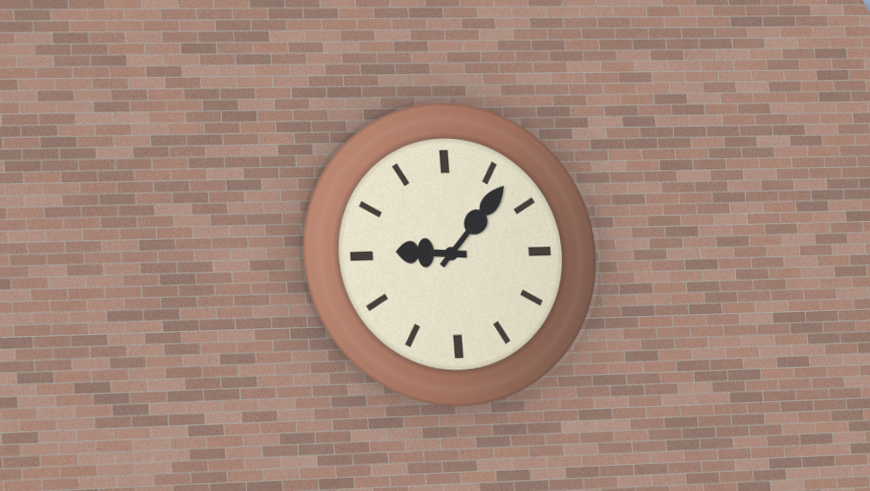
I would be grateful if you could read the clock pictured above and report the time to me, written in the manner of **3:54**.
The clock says **9:07**
